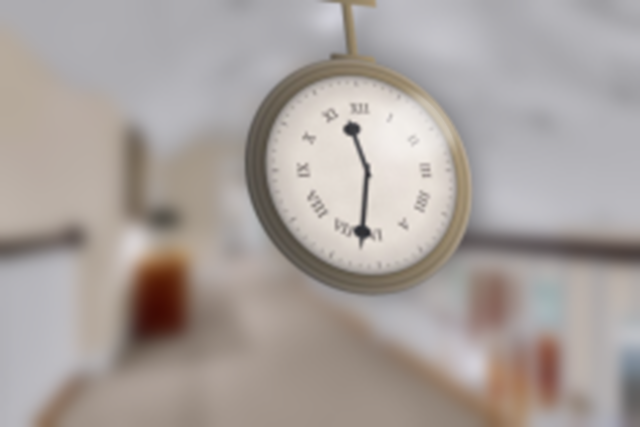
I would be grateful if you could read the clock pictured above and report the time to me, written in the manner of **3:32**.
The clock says **11:32**
